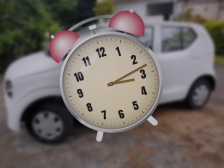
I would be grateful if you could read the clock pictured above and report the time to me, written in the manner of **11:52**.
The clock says **3:13**
